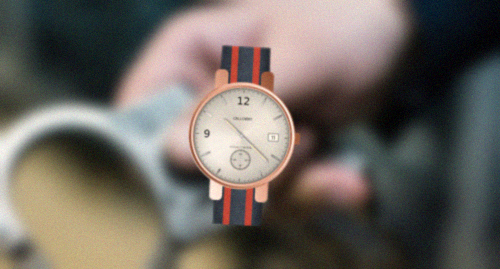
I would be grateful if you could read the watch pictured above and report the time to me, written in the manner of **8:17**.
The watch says **10:22**
